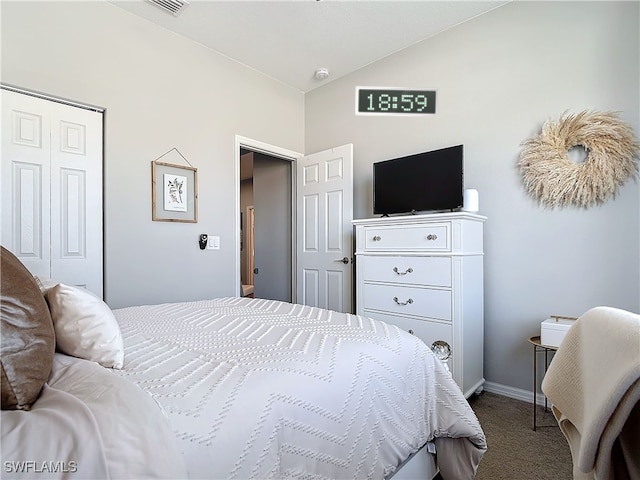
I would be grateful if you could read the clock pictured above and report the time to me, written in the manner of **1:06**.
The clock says **18:59**
